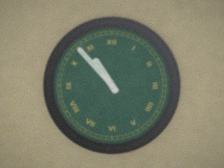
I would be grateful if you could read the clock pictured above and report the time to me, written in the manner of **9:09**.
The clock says **10:53**
